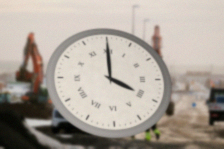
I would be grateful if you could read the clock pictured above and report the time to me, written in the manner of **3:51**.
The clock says **4:00**
